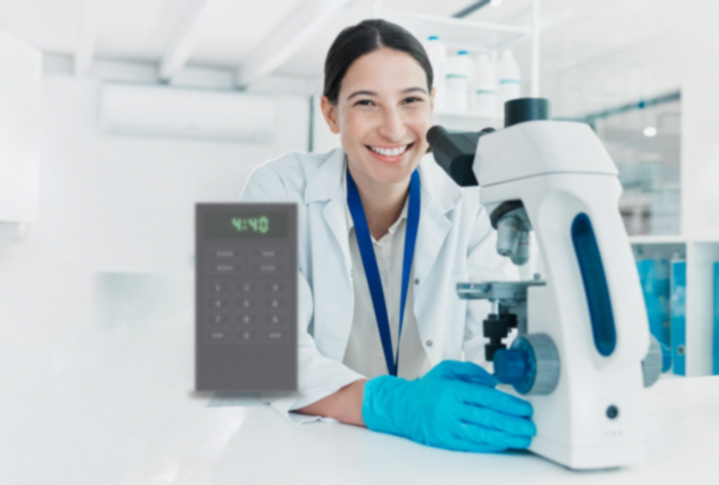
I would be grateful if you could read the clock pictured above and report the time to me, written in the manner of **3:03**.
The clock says **4:40**
